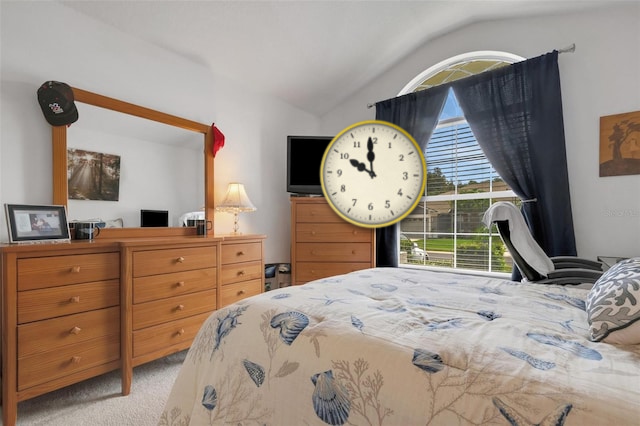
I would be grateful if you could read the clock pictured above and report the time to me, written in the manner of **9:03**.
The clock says **9:59**
